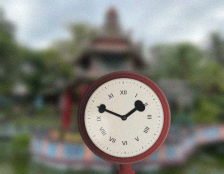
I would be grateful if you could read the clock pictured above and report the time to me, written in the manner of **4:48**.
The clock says **1:49**
